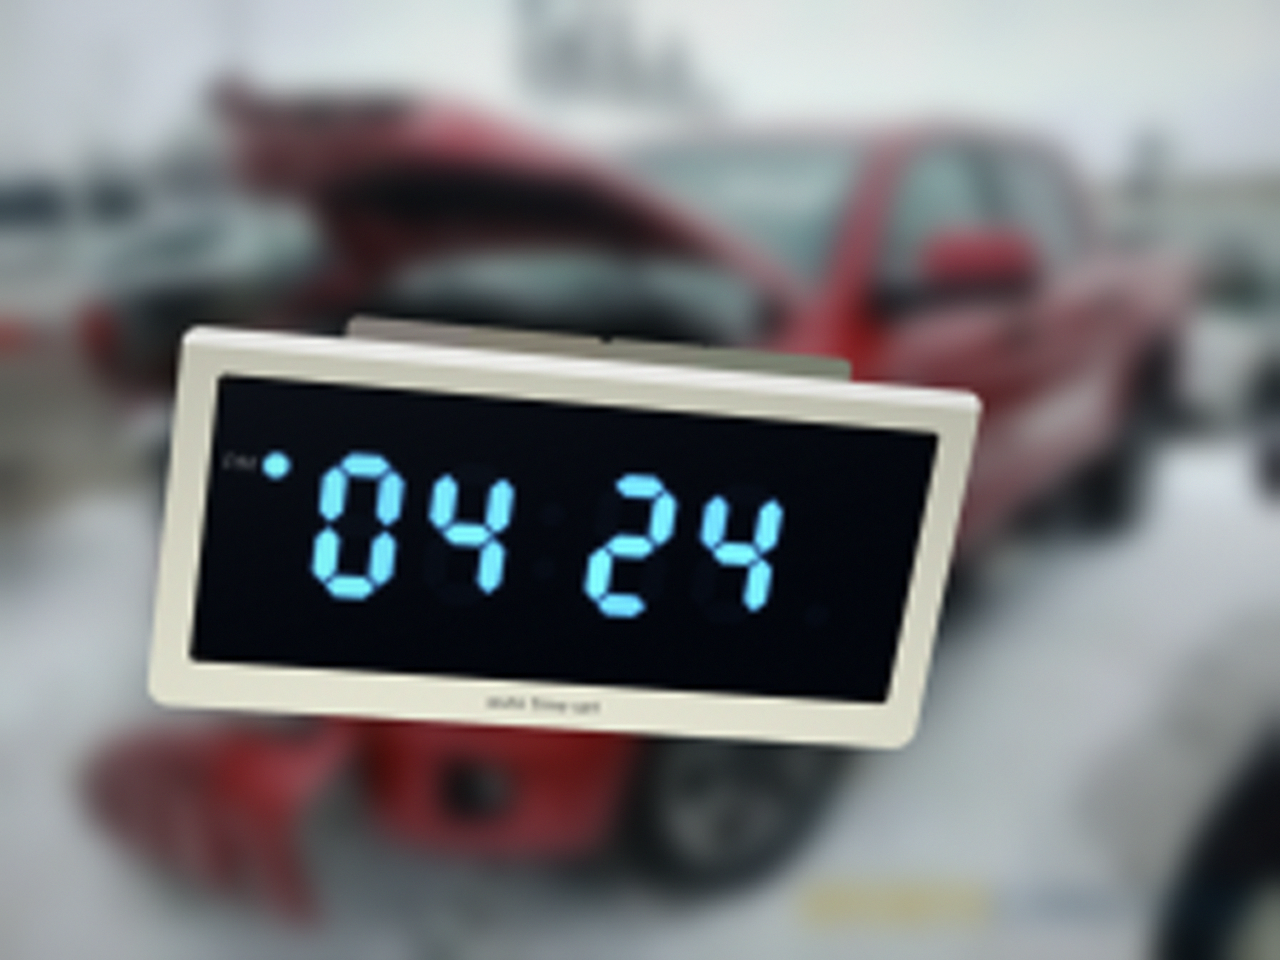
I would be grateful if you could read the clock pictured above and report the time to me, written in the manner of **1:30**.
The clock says **4:24**
